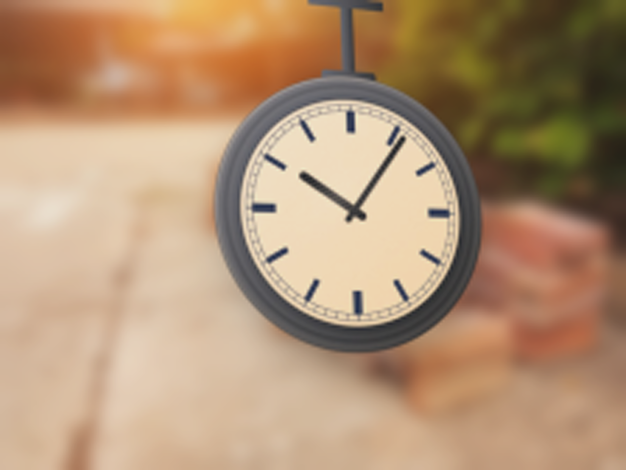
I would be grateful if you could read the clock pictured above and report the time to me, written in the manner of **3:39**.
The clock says **10:06**
